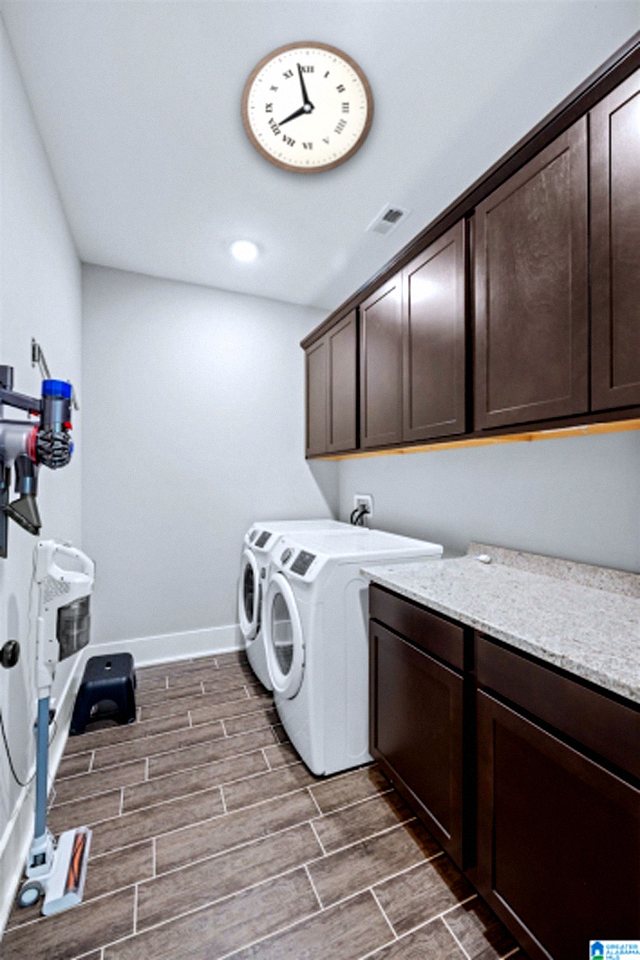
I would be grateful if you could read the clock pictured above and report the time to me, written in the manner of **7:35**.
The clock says **7:58**
